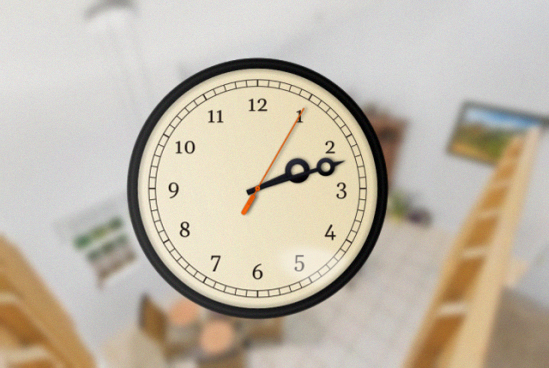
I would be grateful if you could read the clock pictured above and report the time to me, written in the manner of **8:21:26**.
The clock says **2:12:05**
